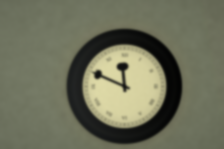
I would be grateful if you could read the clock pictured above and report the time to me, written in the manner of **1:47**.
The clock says **11:49**
